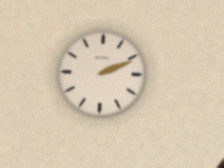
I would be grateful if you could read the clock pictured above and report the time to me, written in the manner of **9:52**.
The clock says **2:11**
